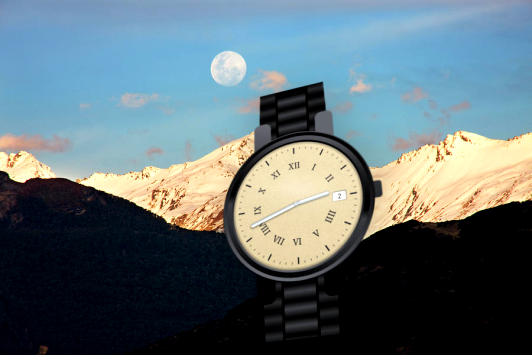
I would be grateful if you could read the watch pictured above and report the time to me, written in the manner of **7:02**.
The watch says **2:42**
